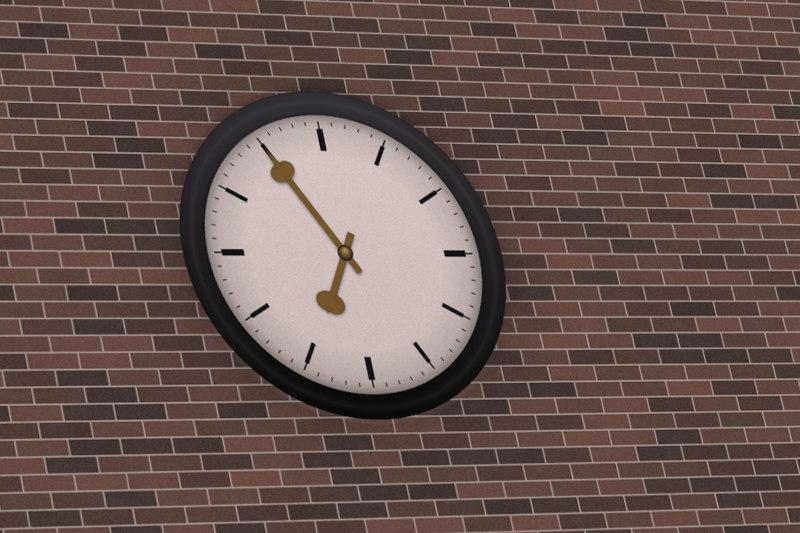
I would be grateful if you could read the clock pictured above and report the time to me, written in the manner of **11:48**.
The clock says **6:55**
